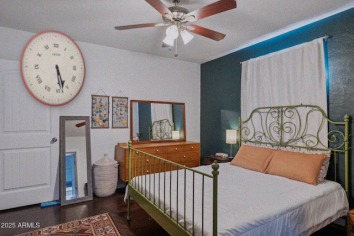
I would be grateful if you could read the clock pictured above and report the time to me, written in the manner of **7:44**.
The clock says **5:28**
